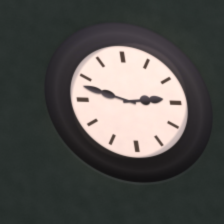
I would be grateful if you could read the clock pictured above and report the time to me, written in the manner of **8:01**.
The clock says **2:48**
